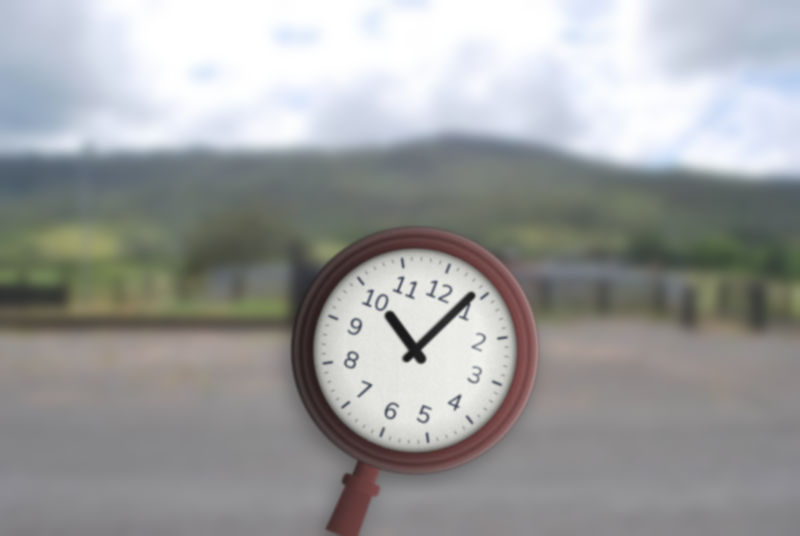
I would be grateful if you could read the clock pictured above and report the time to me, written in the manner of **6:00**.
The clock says **10:04**
